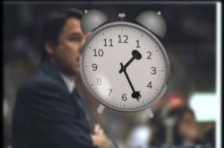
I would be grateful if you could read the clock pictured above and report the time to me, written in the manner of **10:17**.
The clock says **1:26**
